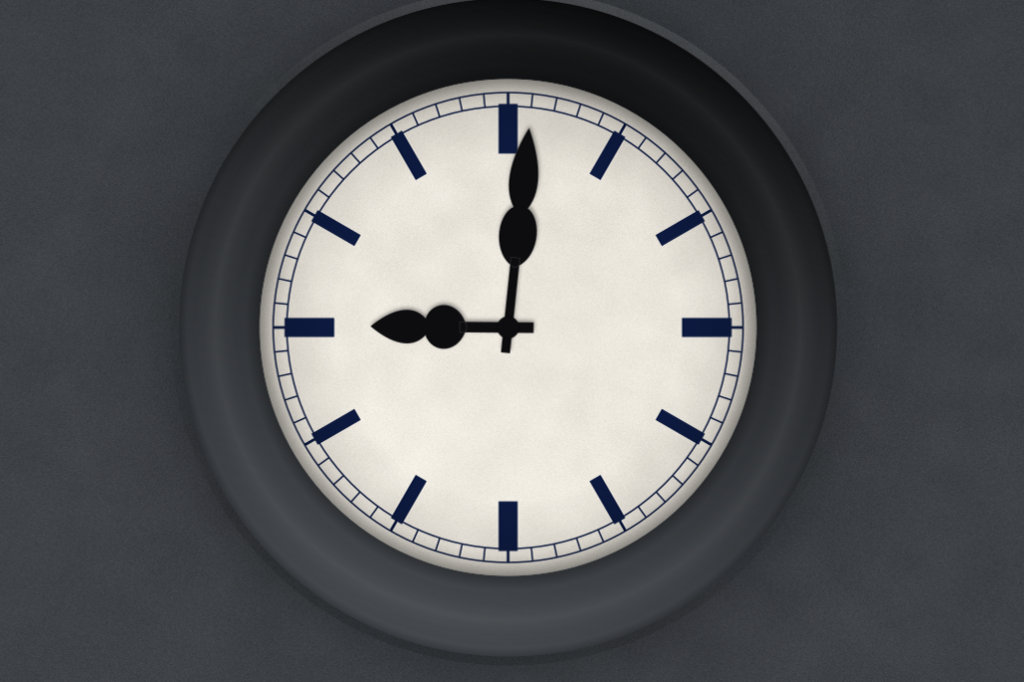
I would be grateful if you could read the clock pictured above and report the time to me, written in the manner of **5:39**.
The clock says **9:01**
